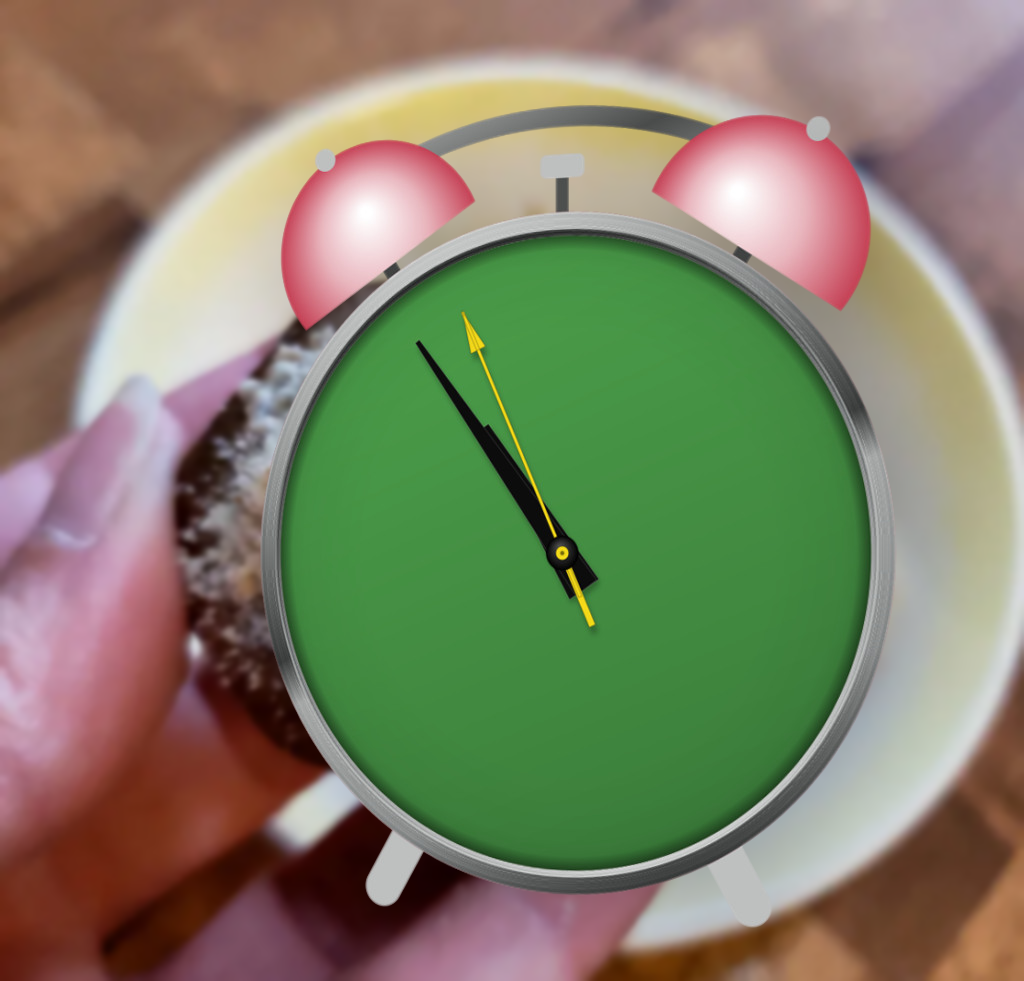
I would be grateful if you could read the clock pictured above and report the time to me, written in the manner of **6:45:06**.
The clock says **10:53:56**
